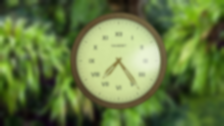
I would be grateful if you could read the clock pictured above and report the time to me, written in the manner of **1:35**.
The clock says **7:24**
